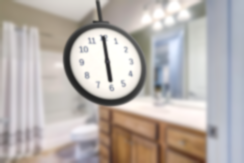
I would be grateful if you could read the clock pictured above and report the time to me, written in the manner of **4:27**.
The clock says **6:00**
